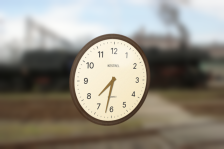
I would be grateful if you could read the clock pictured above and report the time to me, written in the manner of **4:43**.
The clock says **7:32**
